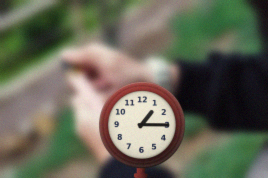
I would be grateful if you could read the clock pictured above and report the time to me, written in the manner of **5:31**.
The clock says **1:15**
